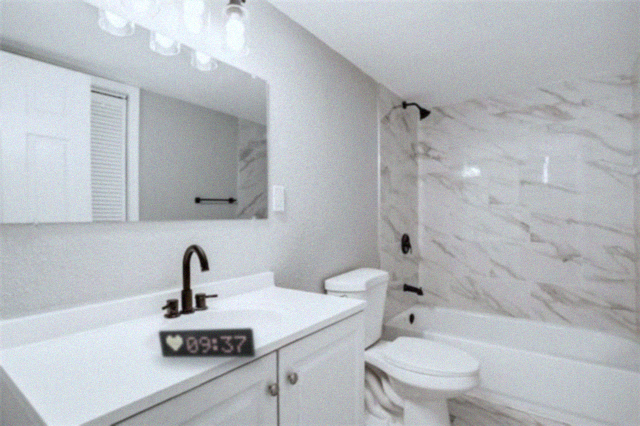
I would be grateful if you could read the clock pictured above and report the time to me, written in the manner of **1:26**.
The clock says **9:37**
